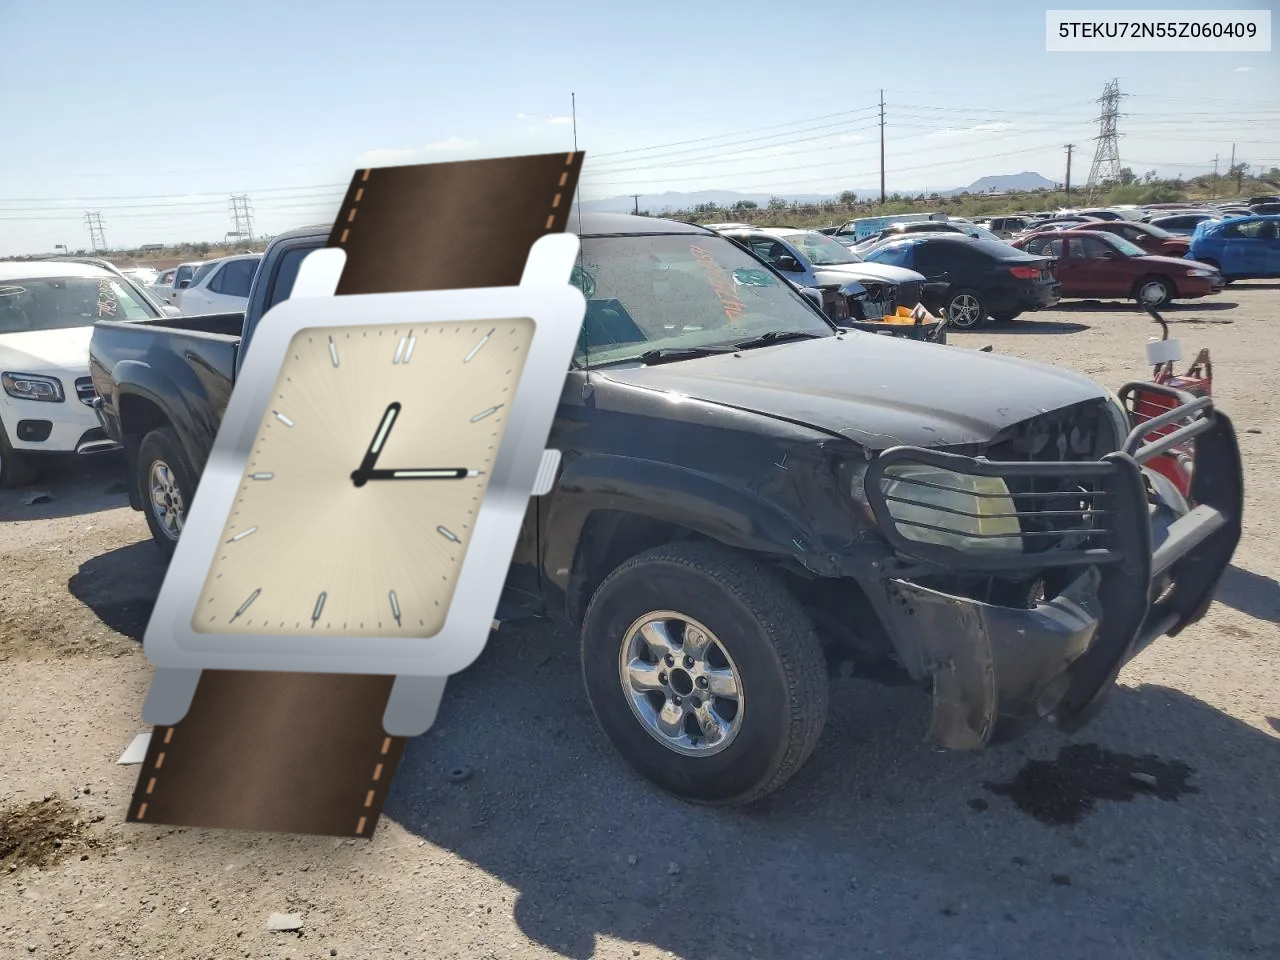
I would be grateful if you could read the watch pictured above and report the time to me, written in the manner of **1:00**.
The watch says **12:15**
